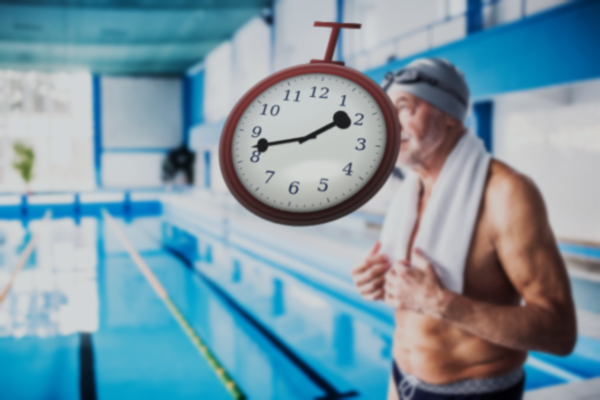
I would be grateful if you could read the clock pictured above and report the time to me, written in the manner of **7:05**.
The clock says **1:42**
